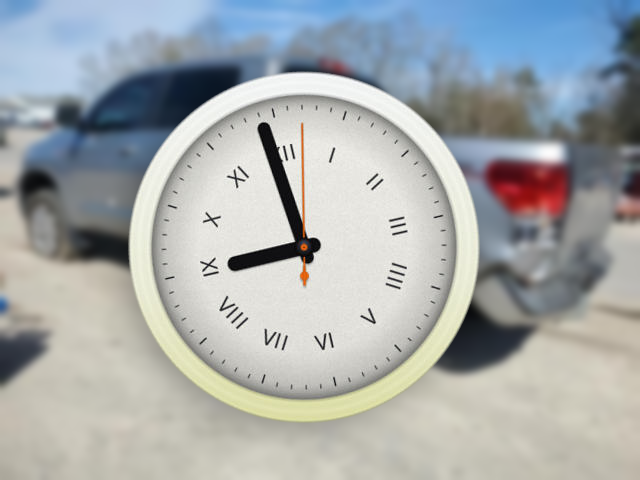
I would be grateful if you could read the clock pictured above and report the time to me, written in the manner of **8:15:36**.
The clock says **8:59:02**
